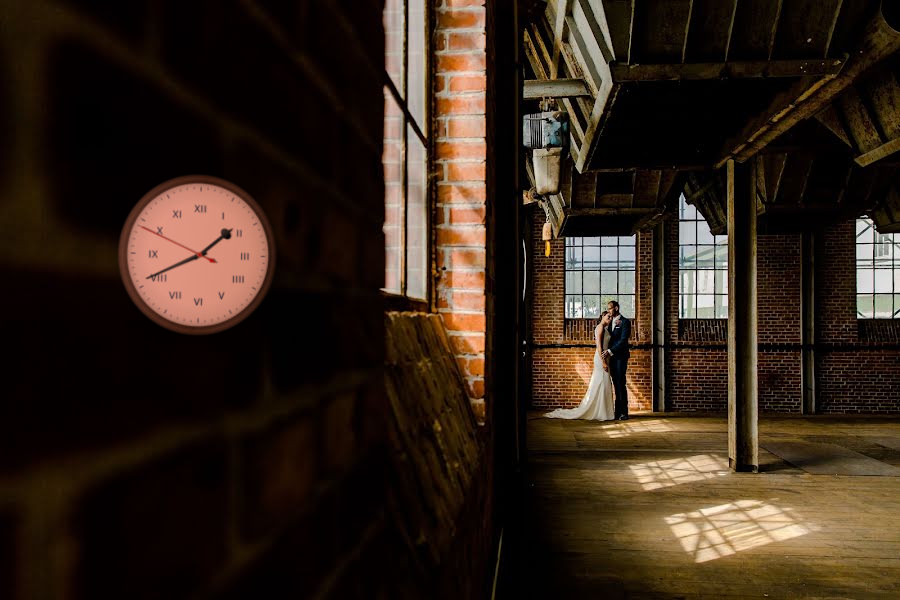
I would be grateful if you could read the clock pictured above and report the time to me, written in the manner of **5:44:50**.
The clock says **1:40:49**
